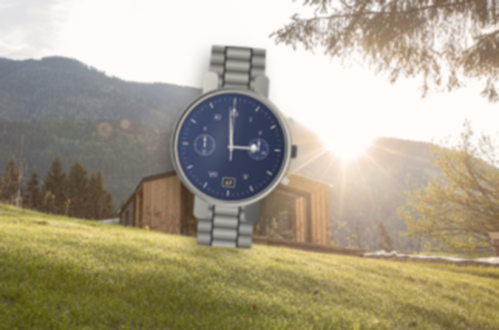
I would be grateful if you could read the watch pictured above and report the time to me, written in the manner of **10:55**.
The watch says **2:59**
